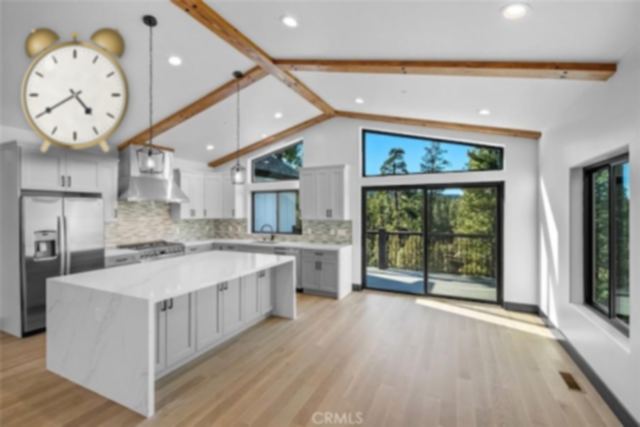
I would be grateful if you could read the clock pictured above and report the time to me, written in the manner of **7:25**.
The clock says **4:40**
